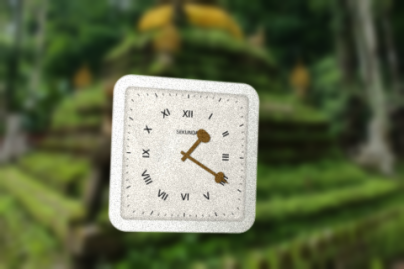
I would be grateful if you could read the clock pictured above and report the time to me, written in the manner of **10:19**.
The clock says **1:20**
